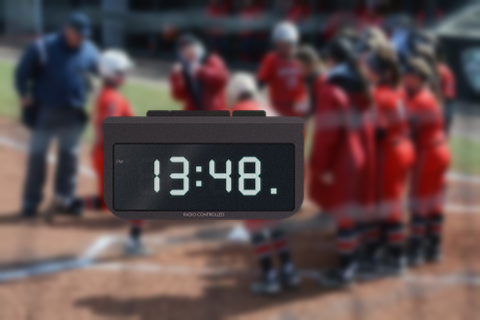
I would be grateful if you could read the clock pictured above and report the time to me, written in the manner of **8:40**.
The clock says **13:48**
